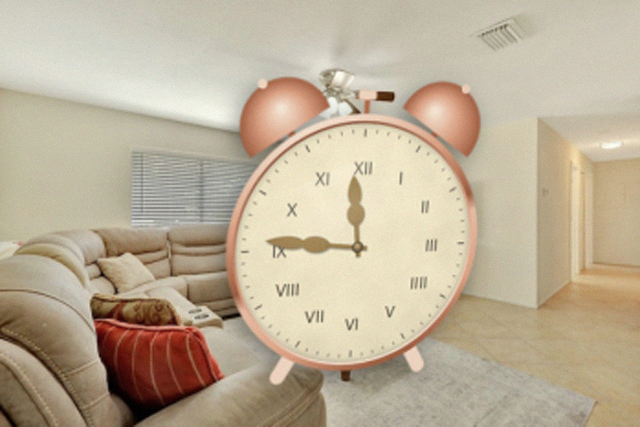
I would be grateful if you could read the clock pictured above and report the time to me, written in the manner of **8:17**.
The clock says **11:46**
